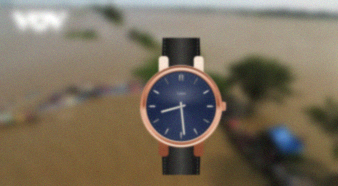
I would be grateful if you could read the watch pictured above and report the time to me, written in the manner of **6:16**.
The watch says **8:29**
